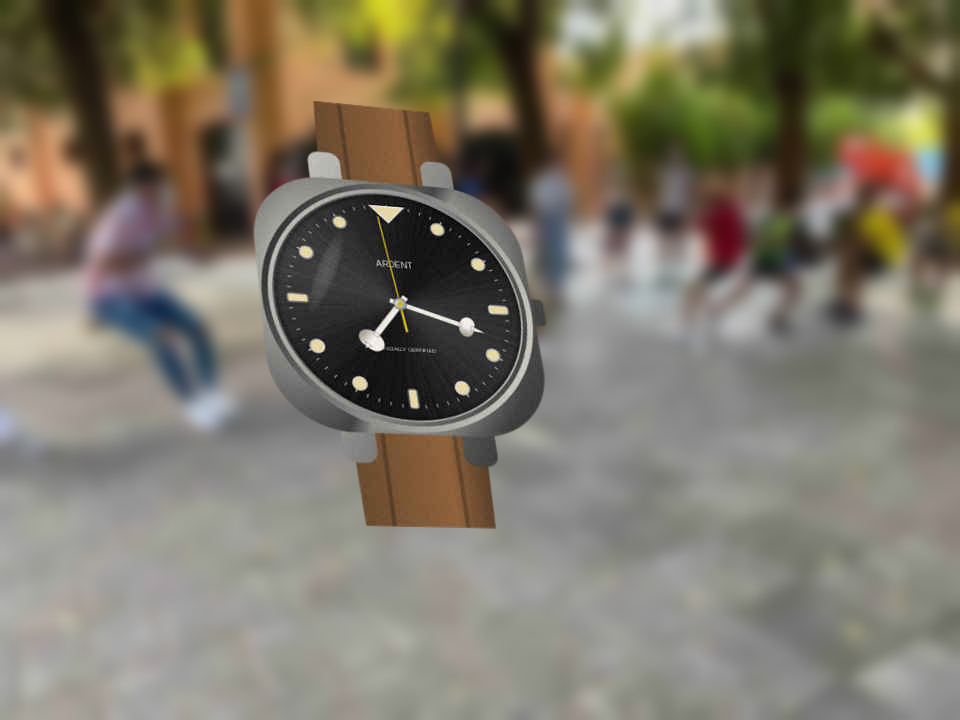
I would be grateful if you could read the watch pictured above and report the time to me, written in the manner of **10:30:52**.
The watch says **7:17:59**
